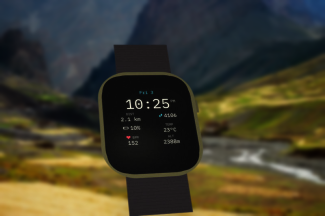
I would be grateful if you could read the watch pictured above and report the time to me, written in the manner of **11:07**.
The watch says **10:25**
